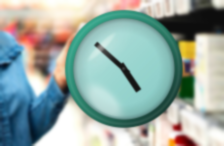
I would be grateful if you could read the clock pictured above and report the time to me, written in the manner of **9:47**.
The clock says **4:52**
